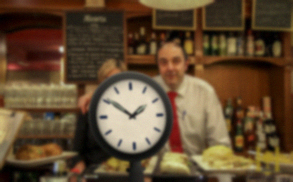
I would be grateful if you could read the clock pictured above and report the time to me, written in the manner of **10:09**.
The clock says **1:51**
